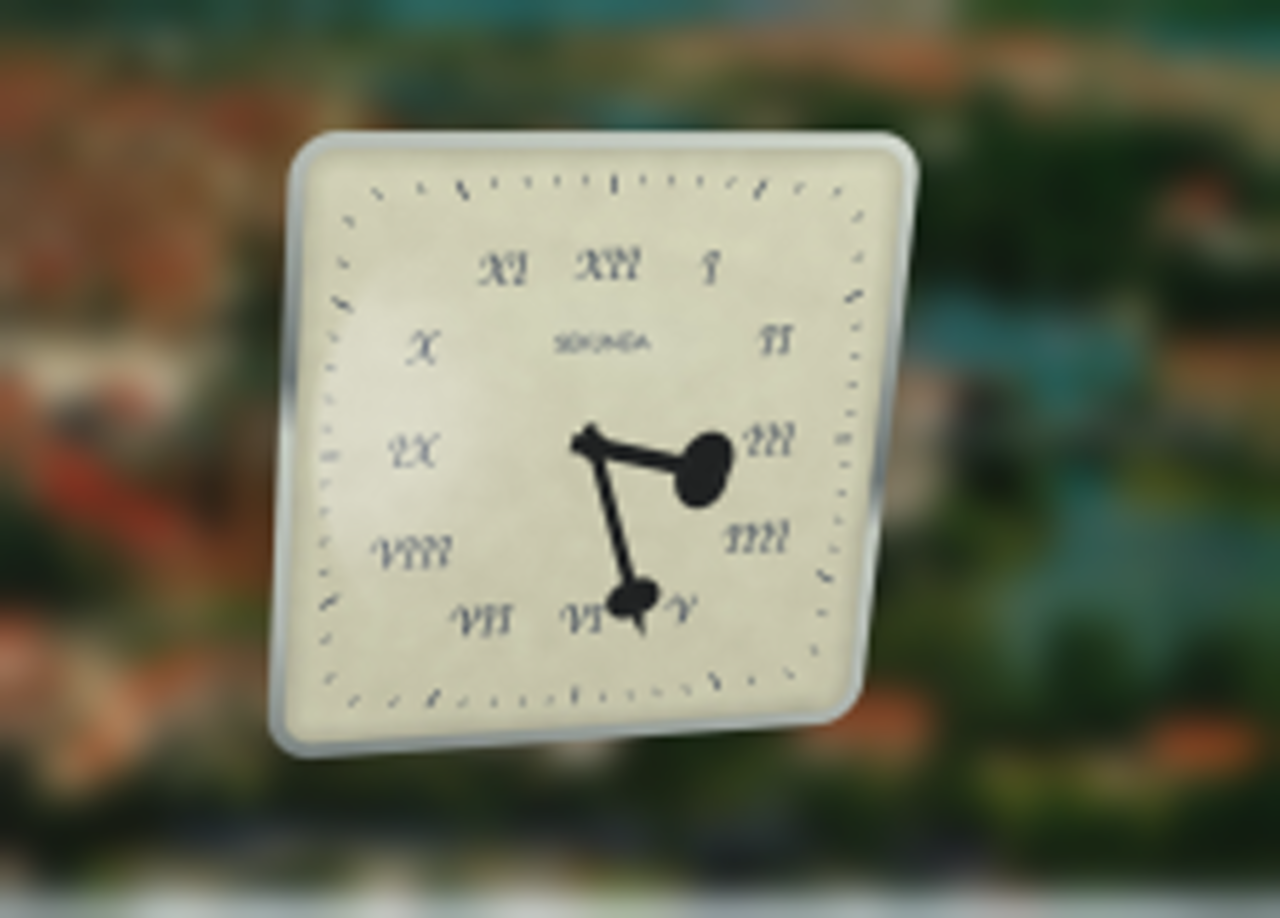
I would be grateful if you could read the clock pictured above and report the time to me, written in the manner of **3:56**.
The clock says **3:27**
